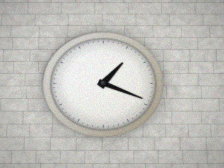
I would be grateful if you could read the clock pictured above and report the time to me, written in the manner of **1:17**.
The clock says **1:19**
